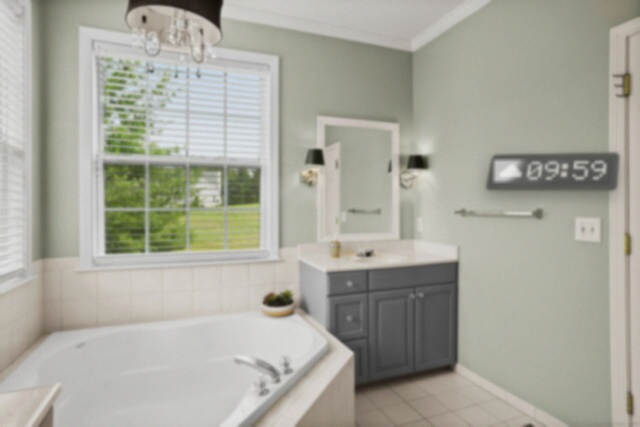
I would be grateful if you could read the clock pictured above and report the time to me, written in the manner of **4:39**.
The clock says **9:59**
